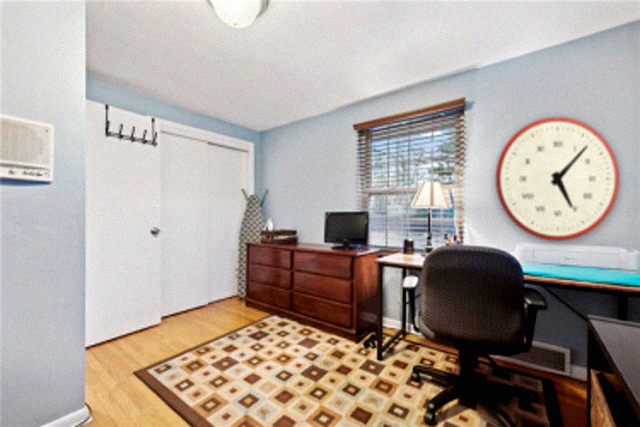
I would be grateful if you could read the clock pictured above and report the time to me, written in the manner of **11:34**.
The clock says **5:07**
